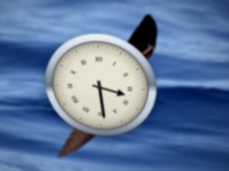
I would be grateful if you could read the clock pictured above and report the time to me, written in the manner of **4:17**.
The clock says **3:29**
